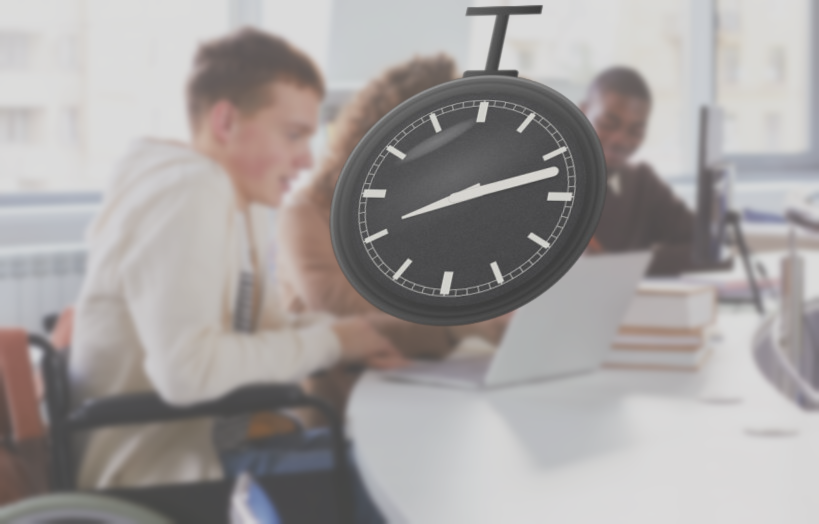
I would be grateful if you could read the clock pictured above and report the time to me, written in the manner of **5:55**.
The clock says **8:12**
